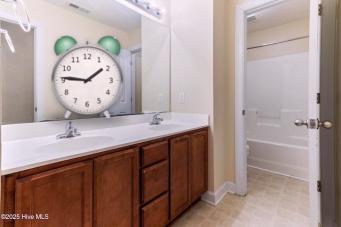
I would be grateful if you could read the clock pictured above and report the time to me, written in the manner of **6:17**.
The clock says **1:46**
